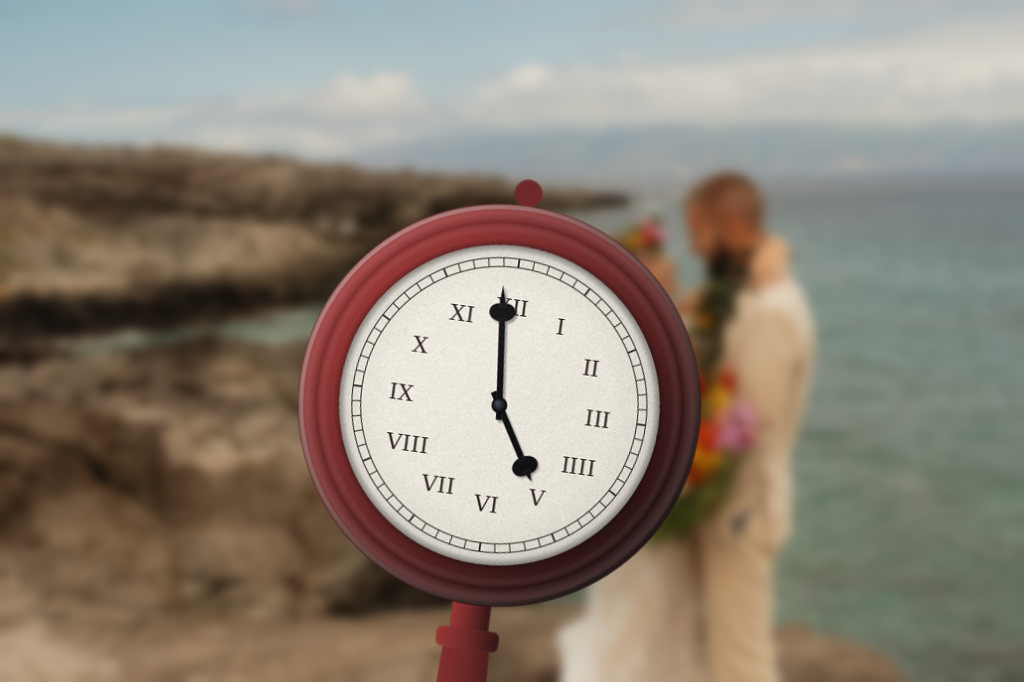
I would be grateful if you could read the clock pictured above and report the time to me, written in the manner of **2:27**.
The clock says **4:59**
